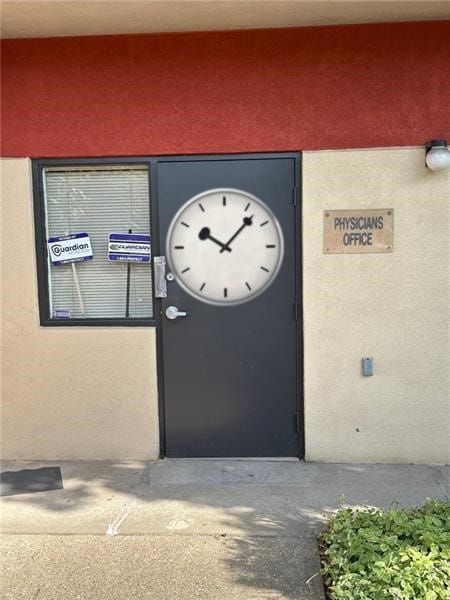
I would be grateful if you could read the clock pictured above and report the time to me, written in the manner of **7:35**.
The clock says **10:07**
